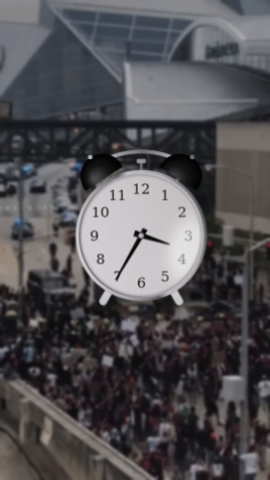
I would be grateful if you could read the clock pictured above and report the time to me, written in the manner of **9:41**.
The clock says **3:35**
